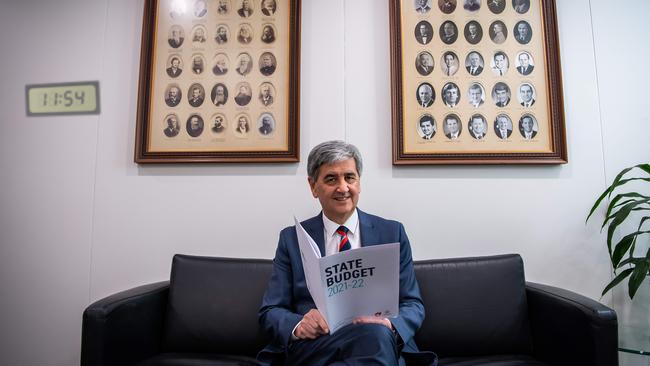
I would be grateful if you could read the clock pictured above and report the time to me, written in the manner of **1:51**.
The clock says **11:54**
